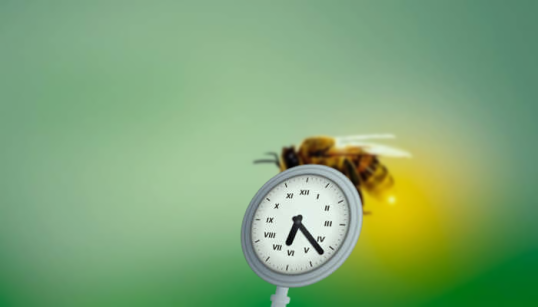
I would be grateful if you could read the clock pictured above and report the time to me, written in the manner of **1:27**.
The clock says **6:22**
